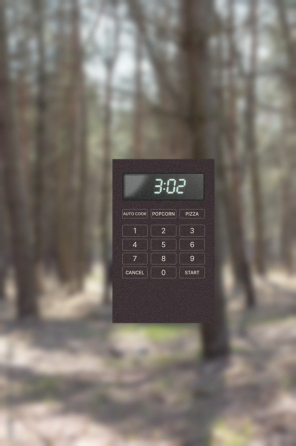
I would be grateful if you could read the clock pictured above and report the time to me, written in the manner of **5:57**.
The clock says **3:02**
